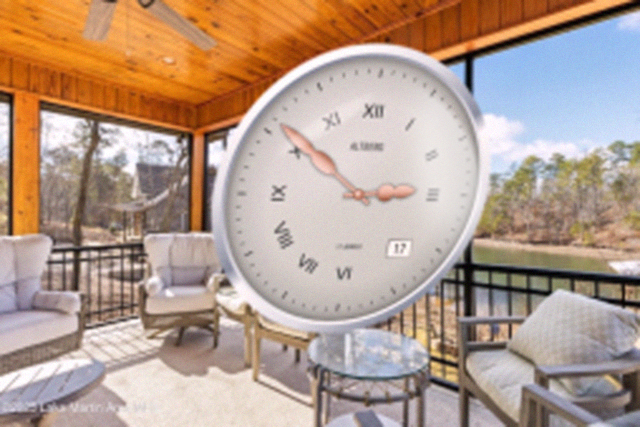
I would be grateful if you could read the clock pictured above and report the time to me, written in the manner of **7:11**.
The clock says **2:51**
